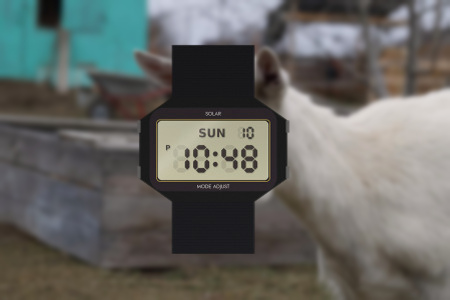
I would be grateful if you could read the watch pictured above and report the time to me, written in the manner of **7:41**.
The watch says **10:48**
